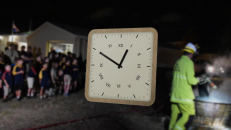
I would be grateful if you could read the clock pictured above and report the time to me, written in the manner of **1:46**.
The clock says **12:50**
